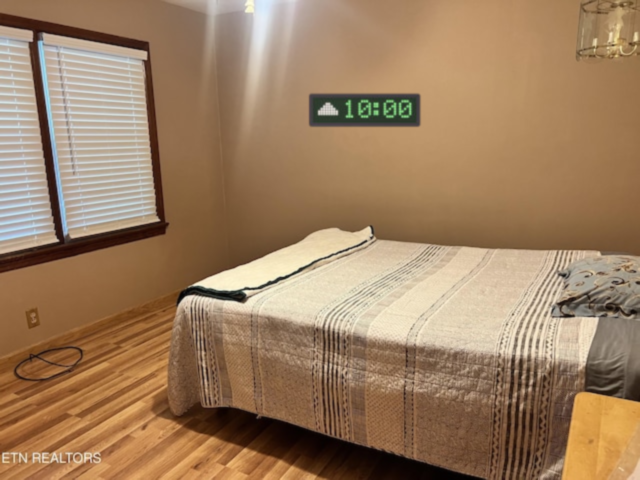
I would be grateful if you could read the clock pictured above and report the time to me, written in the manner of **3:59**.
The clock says **10:00**
